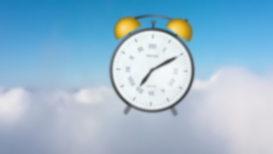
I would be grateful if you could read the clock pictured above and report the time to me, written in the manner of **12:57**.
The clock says **7:10**
